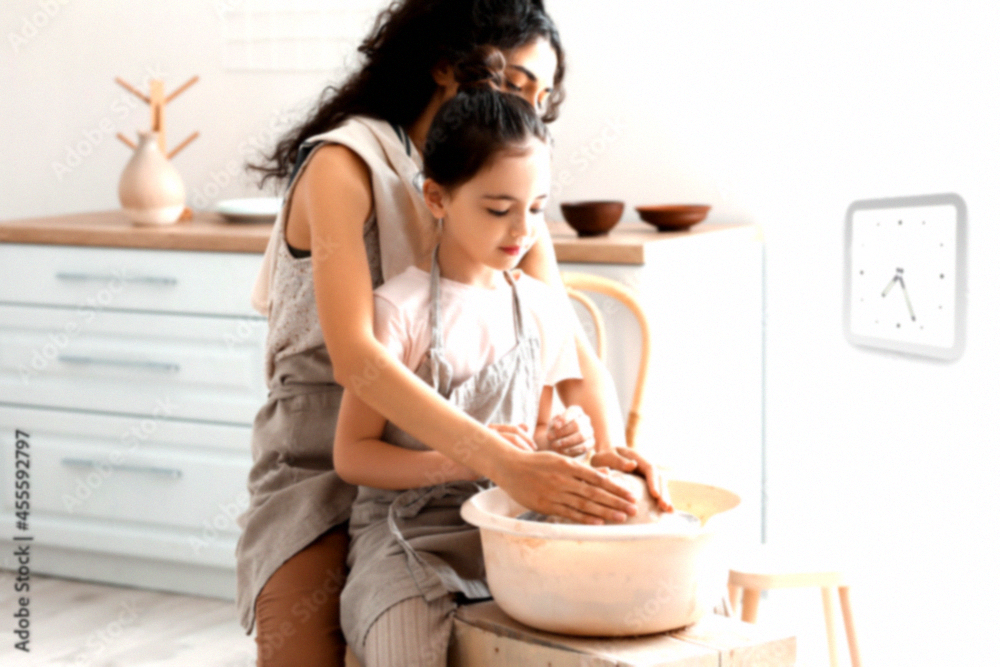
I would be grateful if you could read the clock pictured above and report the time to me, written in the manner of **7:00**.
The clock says **7:26**
